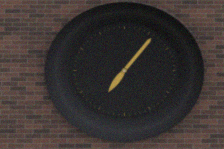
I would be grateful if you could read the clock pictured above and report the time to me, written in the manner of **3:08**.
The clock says **7:06**
